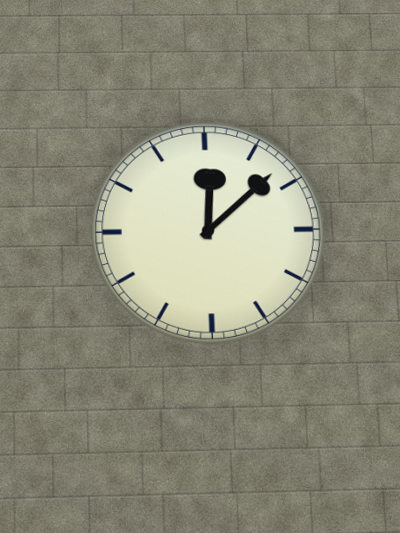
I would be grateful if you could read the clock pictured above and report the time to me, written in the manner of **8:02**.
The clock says **12:08**
